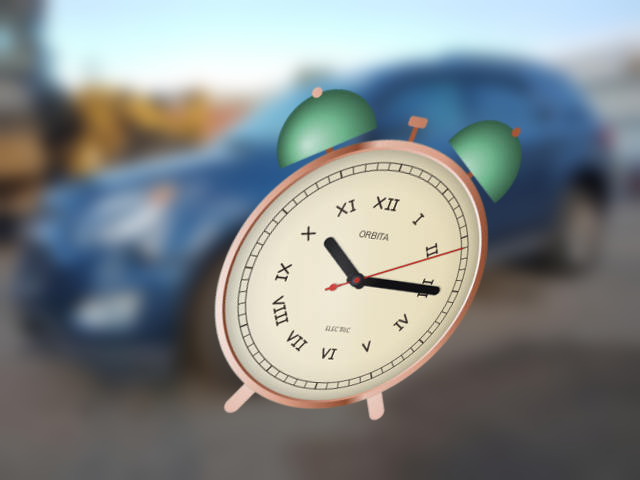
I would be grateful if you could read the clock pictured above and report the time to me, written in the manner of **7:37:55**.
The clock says **10:15:11**
